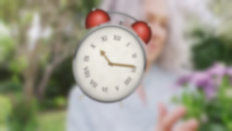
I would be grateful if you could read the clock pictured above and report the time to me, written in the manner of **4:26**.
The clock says **10:14**
